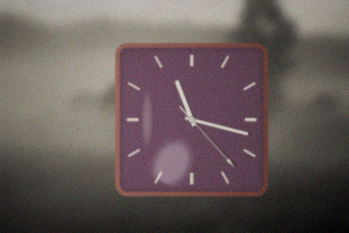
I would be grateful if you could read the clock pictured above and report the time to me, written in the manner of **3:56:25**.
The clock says **11:17:23**
